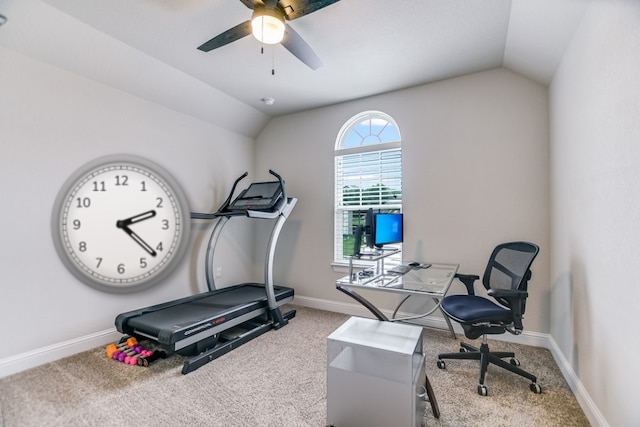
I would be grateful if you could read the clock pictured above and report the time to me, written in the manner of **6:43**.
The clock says **2:22**
